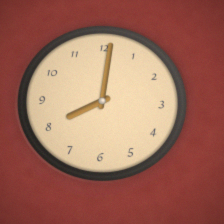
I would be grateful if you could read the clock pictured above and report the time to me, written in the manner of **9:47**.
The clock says **8:01**
